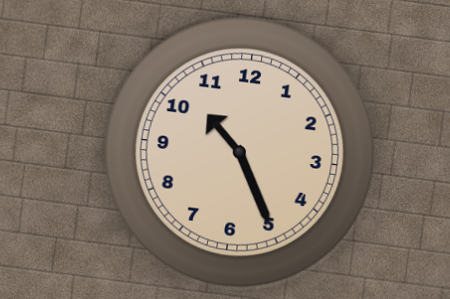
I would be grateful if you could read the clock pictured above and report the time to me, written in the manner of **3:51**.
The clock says **10:25**
